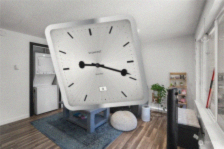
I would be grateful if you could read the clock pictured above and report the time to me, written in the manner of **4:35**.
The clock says **9:19**
